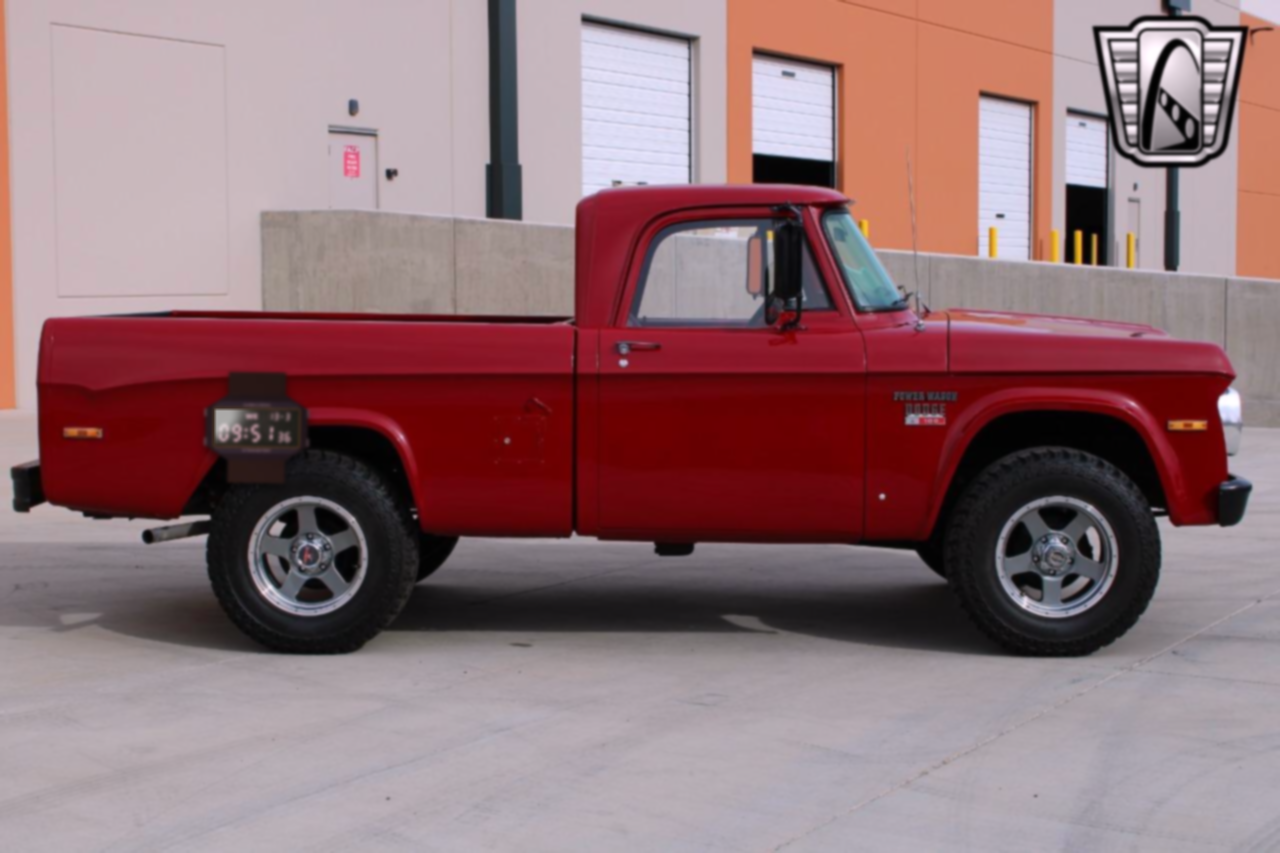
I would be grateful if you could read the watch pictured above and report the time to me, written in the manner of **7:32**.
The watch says **9:51**
